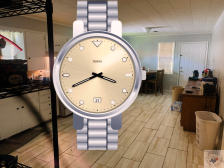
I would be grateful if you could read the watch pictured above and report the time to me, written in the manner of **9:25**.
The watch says **3:41**
